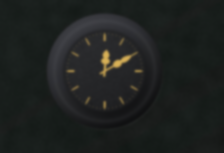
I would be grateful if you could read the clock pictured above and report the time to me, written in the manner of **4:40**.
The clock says **12:10**
